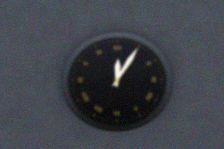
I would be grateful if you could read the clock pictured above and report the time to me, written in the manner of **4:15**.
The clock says **12:05**
